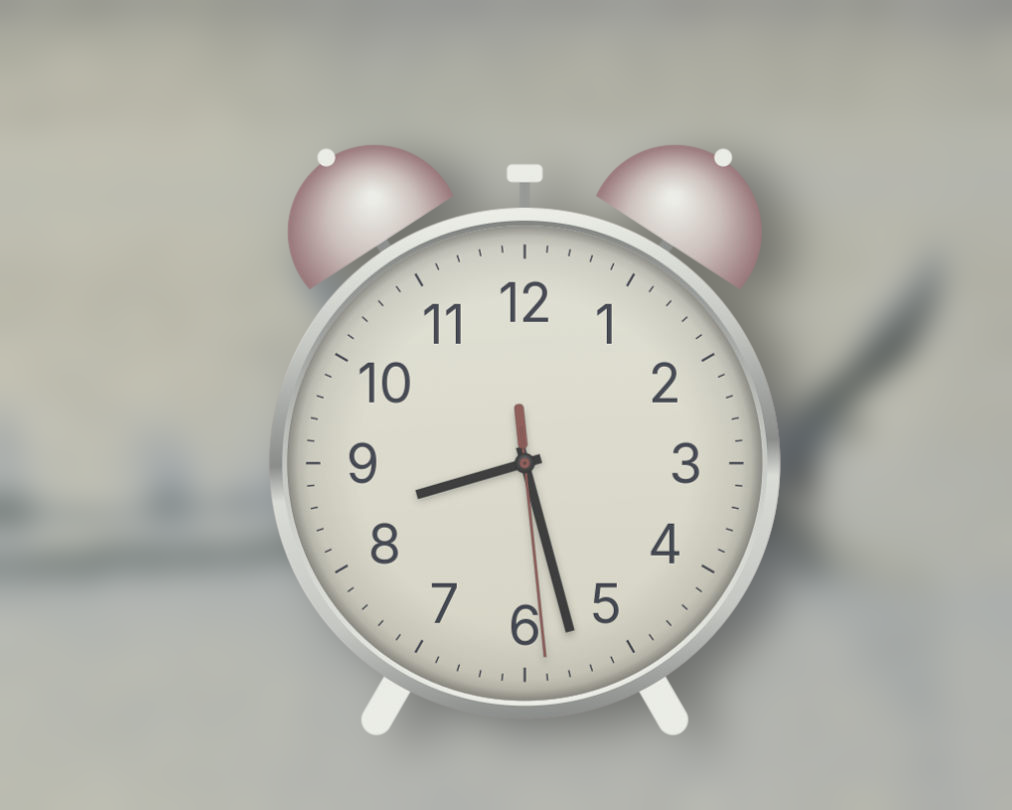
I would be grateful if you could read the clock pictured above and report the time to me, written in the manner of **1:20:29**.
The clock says **8:27:29**
